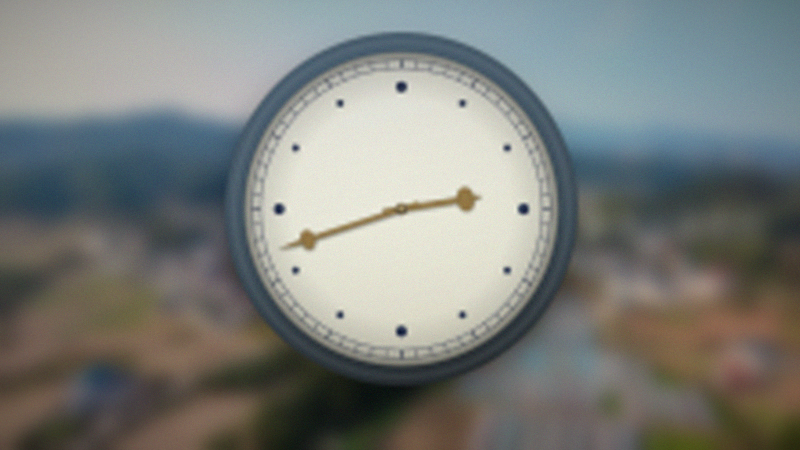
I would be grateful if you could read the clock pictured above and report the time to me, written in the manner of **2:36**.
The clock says **2:42**
